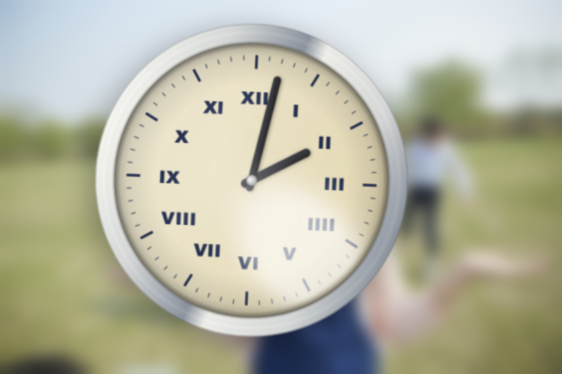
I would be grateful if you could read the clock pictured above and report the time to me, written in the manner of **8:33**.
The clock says **2:02**
